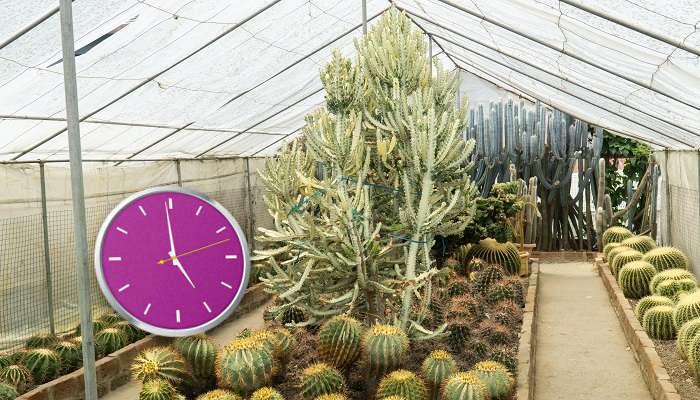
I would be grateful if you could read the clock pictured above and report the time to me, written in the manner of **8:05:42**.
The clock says **4:59:12**
